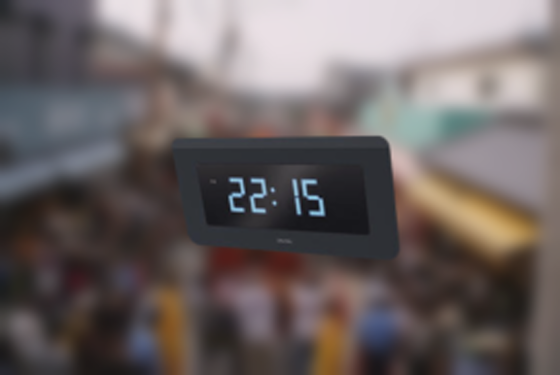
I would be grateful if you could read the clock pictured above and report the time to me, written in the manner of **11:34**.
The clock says **22:15**
